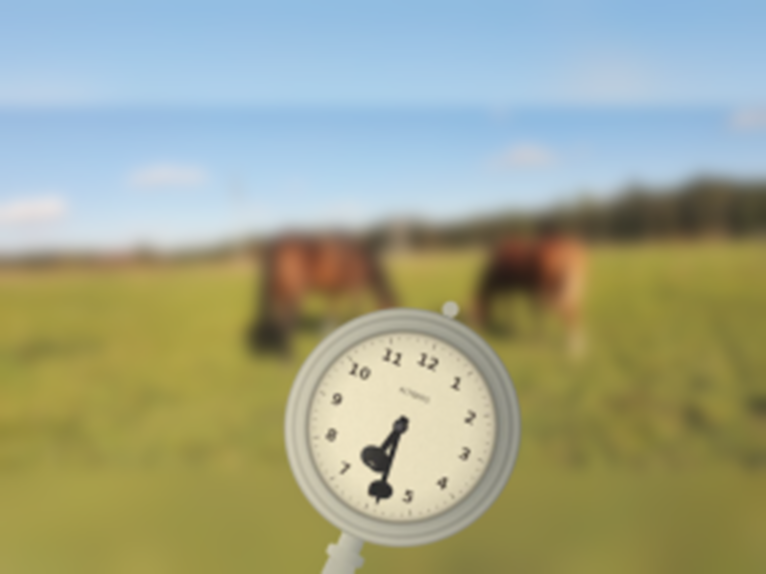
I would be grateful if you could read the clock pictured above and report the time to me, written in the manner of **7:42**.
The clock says **6:29**
